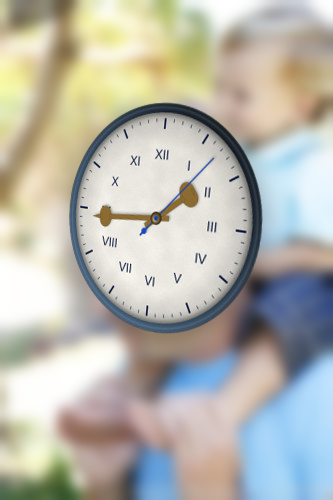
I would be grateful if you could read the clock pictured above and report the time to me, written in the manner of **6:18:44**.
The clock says **1:44:07**
